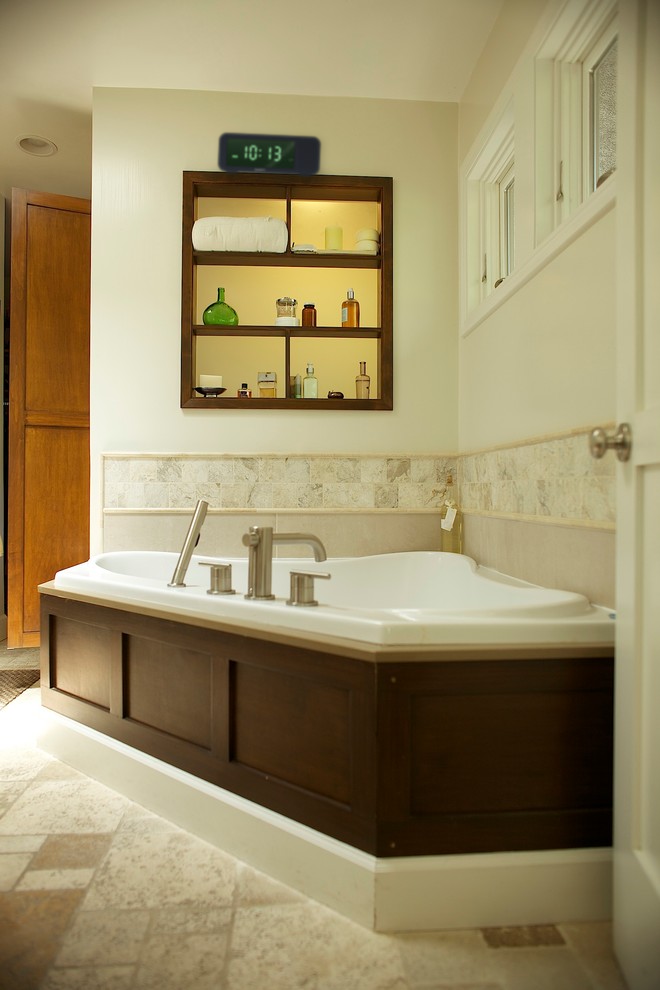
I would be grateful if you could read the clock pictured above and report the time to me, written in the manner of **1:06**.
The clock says **10:13**
